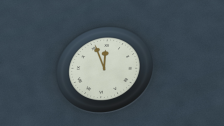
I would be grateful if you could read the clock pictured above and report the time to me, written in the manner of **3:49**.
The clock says **11:56**
